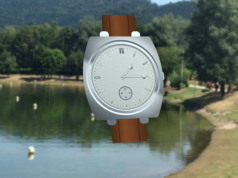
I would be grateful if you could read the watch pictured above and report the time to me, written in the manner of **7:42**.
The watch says **1:15**
